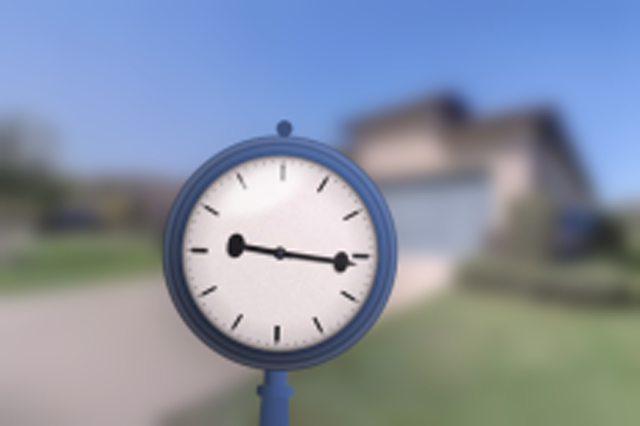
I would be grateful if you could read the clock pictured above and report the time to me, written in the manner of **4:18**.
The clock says **9:16**
